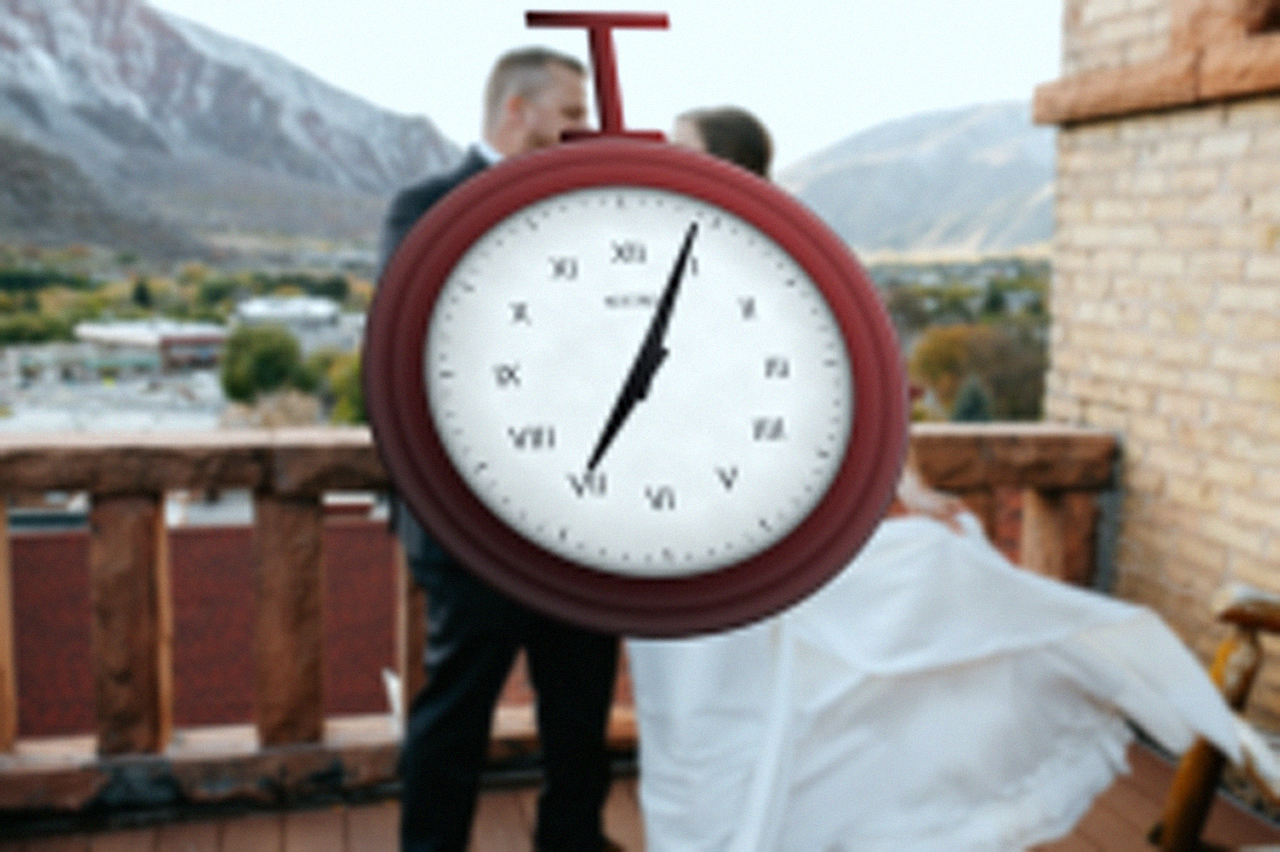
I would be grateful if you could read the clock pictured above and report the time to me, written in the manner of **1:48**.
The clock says **7:04**
